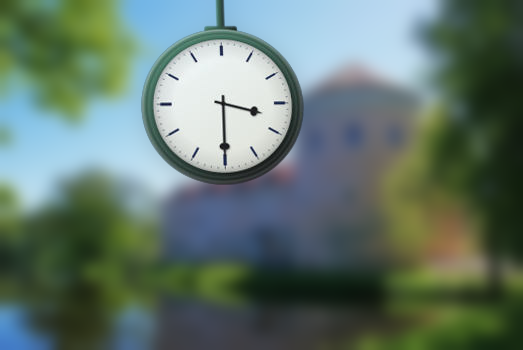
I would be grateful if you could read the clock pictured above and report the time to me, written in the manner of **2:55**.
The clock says **3:30**
